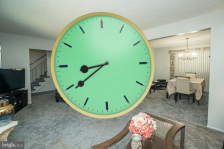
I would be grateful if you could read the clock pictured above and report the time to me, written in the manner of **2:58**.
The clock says **8:39**
